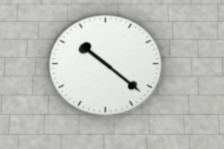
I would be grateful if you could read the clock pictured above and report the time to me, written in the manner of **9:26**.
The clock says **10:22**
